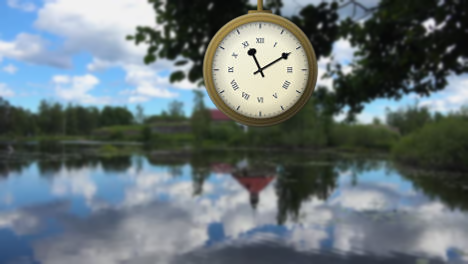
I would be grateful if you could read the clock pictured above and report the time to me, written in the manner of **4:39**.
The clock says **11:10**
